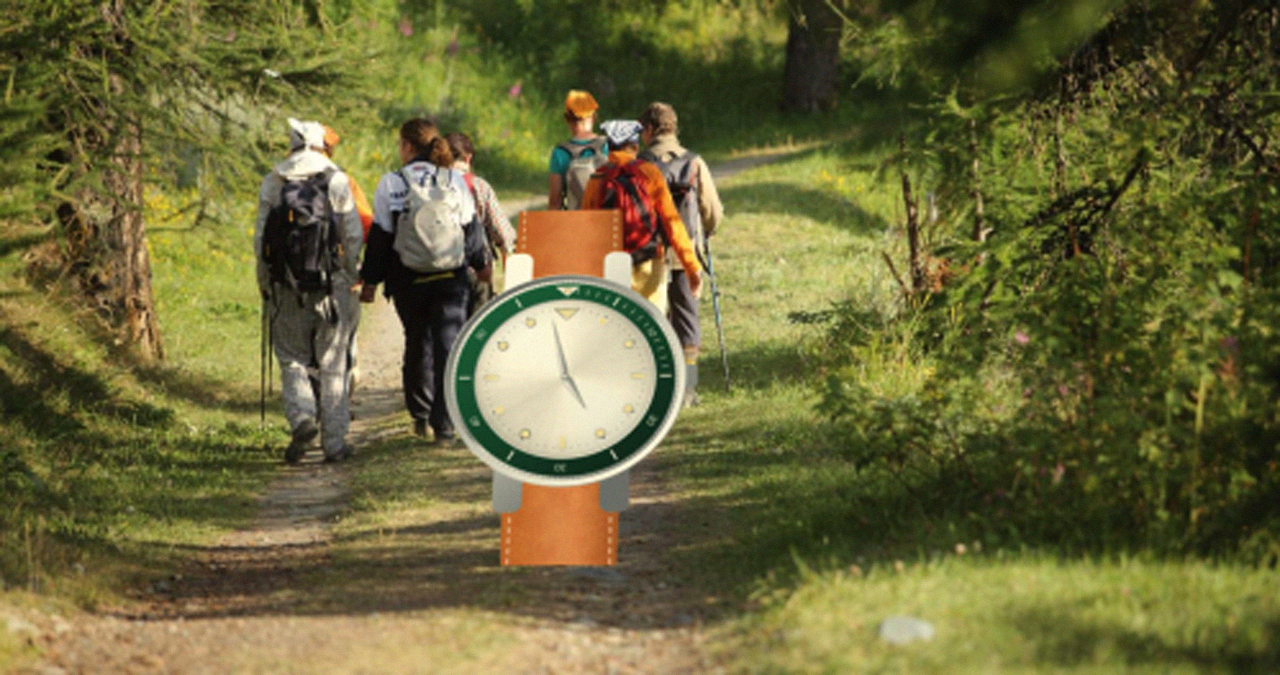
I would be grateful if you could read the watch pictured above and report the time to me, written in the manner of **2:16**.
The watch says **4:58**
